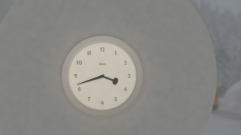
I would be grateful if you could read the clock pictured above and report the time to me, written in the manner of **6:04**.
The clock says **3:42**
